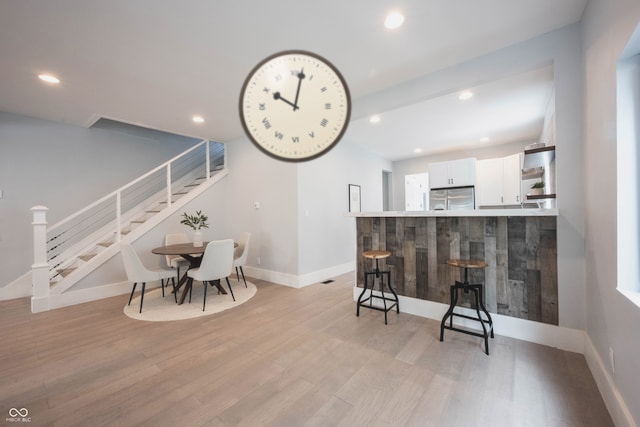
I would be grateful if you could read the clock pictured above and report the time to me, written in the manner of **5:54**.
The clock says **10:02**
